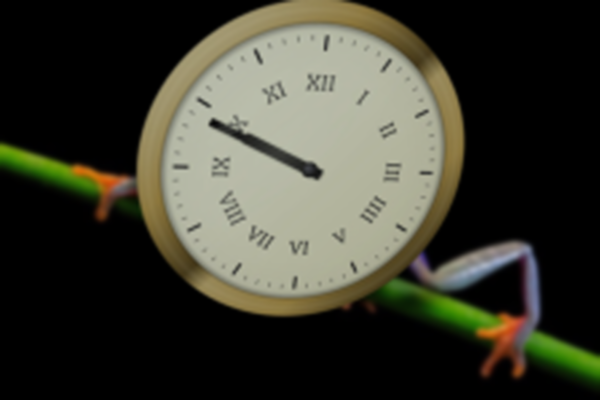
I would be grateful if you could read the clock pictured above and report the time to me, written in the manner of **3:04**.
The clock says **9:49**
